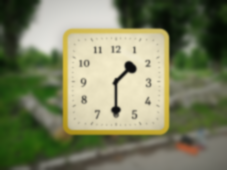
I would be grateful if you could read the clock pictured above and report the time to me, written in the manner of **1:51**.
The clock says **1:30**
